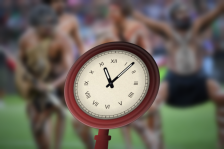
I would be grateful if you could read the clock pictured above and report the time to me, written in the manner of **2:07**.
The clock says **11:07**
